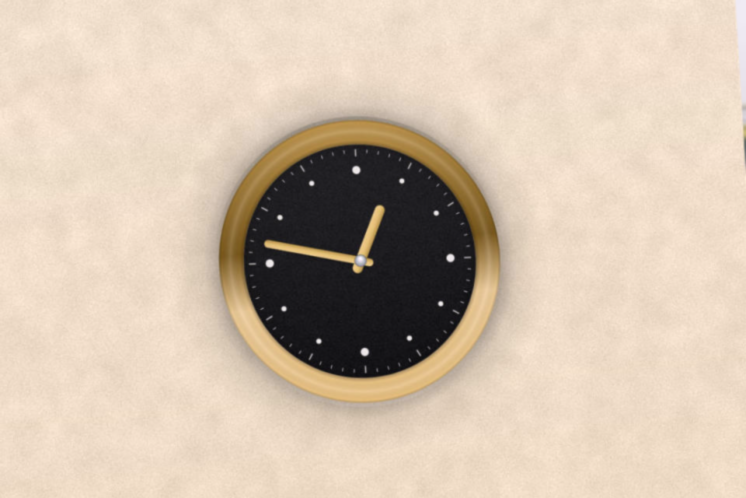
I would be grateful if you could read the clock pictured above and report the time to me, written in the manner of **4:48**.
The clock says **12:47**
